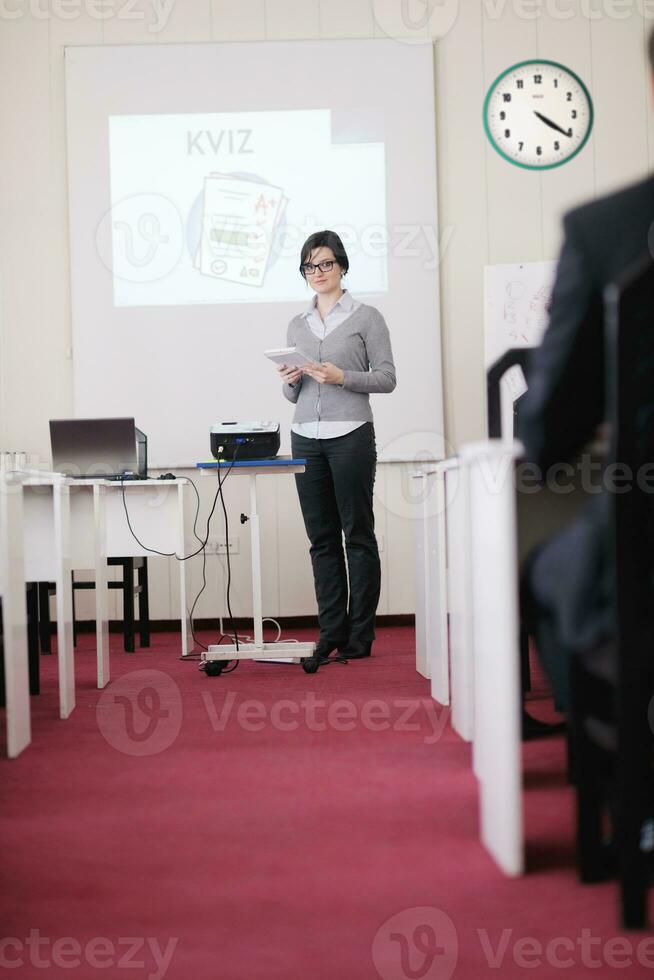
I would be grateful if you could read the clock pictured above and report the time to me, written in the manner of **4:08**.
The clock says **4:21**
